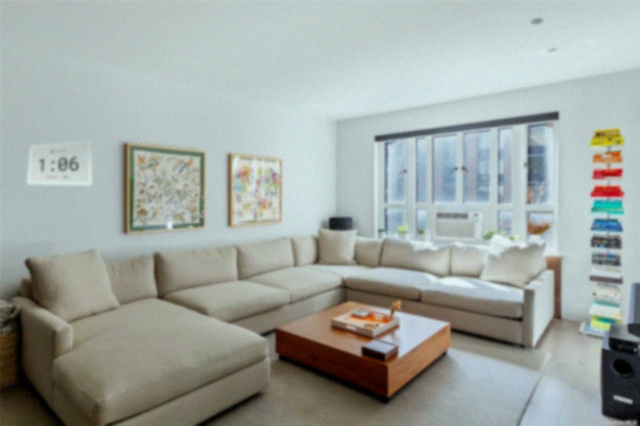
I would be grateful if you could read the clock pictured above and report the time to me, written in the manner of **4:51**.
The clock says **1:06**
